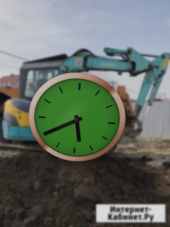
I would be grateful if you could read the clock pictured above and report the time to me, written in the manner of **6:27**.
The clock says **5:40**
